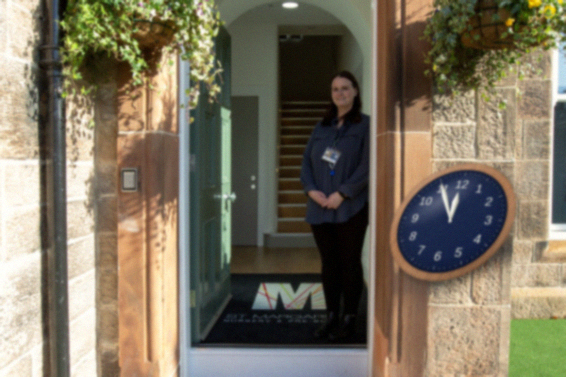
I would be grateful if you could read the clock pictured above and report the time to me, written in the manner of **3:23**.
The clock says **11:55**
